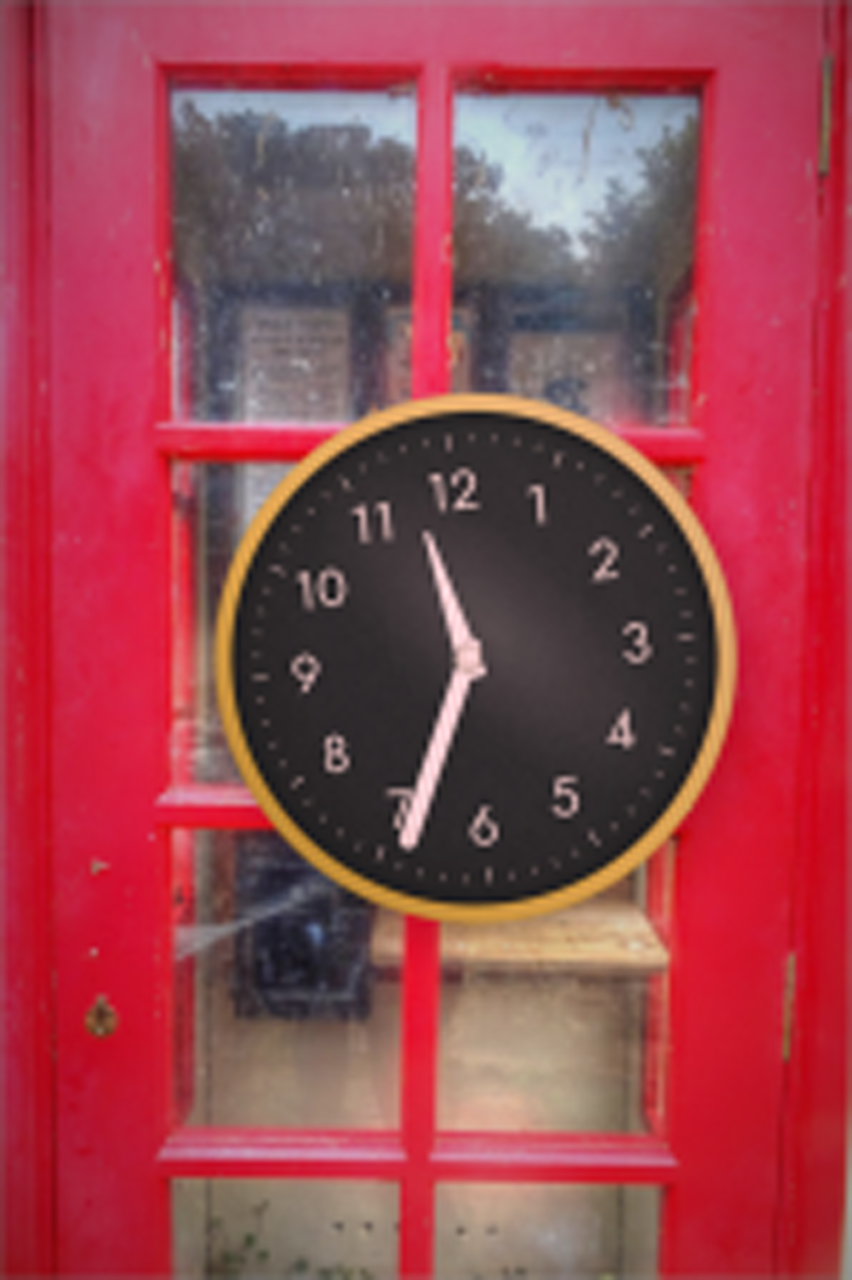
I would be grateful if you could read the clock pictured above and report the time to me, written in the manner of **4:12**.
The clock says **11:34**
